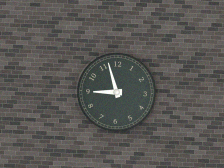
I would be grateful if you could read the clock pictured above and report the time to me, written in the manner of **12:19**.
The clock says **8:57**
